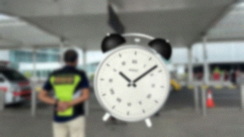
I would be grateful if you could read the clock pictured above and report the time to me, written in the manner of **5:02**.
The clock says **10:08**
